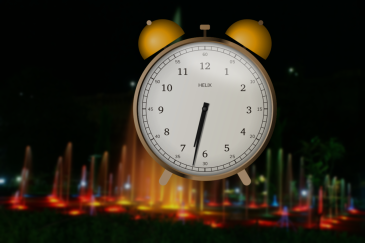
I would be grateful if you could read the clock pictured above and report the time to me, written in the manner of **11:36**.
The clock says **6:32**
